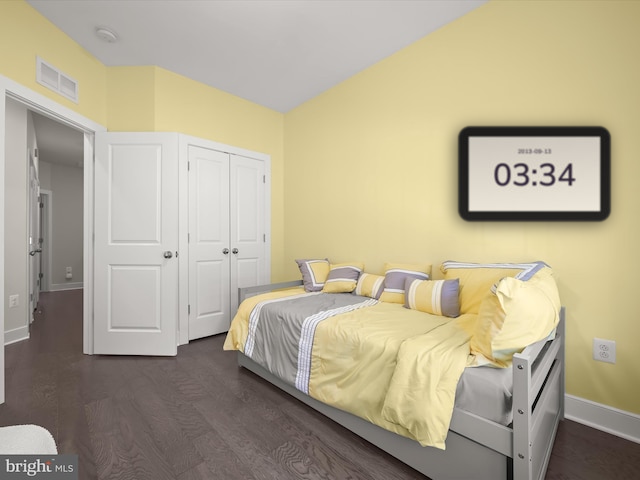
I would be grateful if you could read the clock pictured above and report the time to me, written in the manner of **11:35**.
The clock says **3:34**
